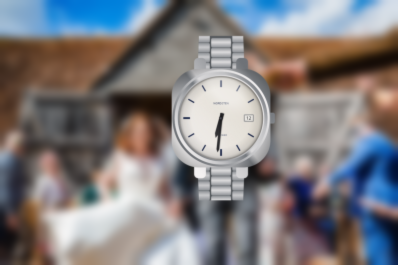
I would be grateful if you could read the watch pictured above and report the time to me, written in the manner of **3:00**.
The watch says **6:31**
